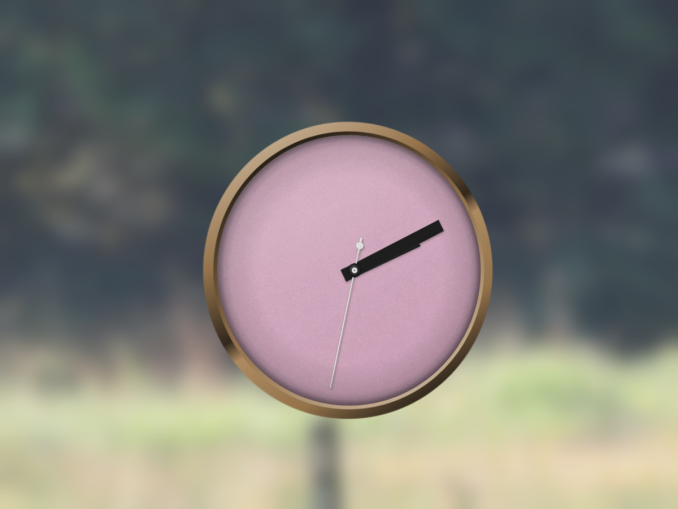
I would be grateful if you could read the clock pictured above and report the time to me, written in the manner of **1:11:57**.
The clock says **2:10:32**
